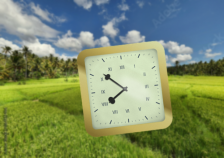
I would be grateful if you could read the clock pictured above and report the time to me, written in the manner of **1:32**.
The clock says **7:52**
